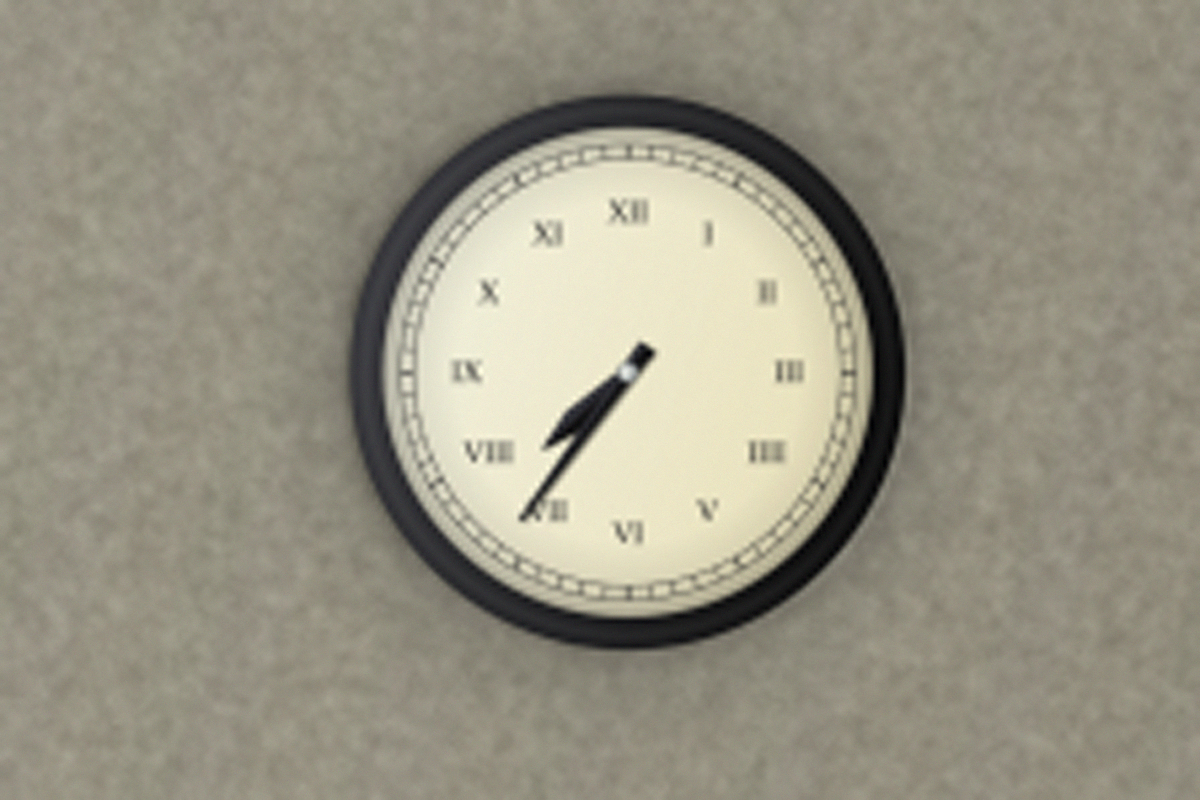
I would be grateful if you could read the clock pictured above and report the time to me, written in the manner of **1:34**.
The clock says **7:36**
